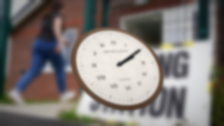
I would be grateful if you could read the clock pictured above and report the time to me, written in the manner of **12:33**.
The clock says **2:10**
